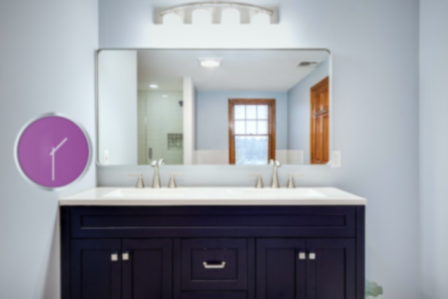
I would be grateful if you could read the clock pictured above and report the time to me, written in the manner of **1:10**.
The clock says **1:30**
